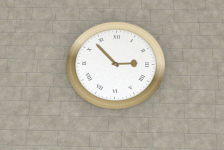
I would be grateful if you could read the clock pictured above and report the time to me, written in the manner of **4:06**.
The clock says **2:53**
